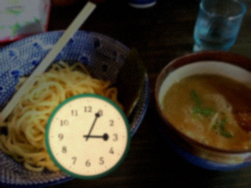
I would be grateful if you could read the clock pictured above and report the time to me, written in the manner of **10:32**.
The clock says **3:04**
